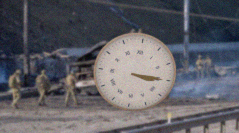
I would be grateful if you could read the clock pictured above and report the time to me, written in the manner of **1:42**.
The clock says **3:15**
